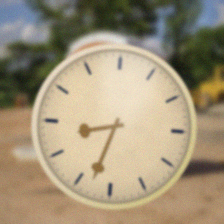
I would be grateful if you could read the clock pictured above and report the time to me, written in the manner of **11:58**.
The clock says **8:33**
